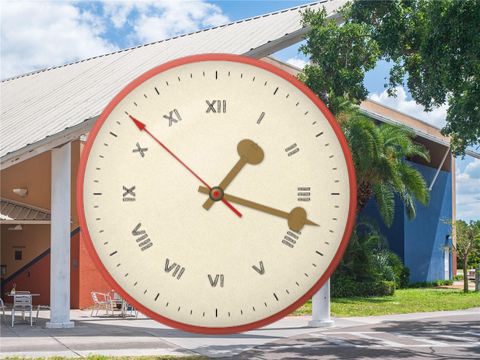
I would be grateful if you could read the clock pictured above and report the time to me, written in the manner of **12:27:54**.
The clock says **1:17:52**
